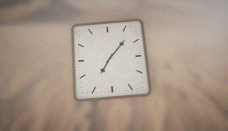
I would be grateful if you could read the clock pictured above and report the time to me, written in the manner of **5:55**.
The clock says **7:07**
